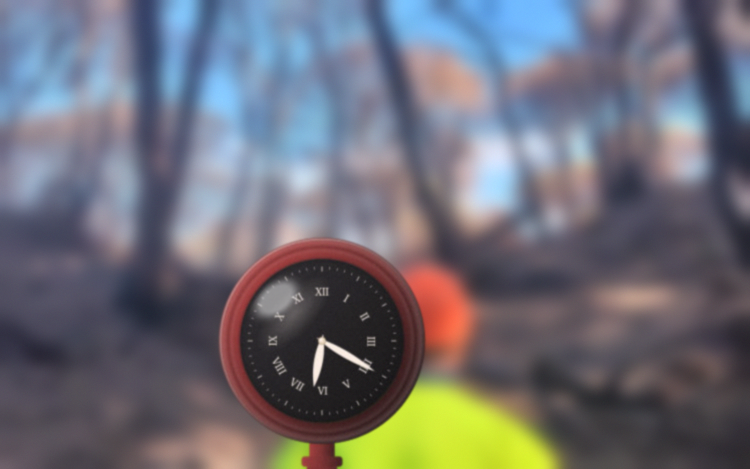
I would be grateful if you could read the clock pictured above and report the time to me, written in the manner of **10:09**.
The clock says **6:20**
